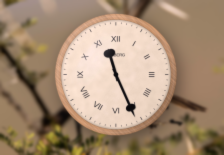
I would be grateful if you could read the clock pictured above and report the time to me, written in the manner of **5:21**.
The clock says **11:26**
